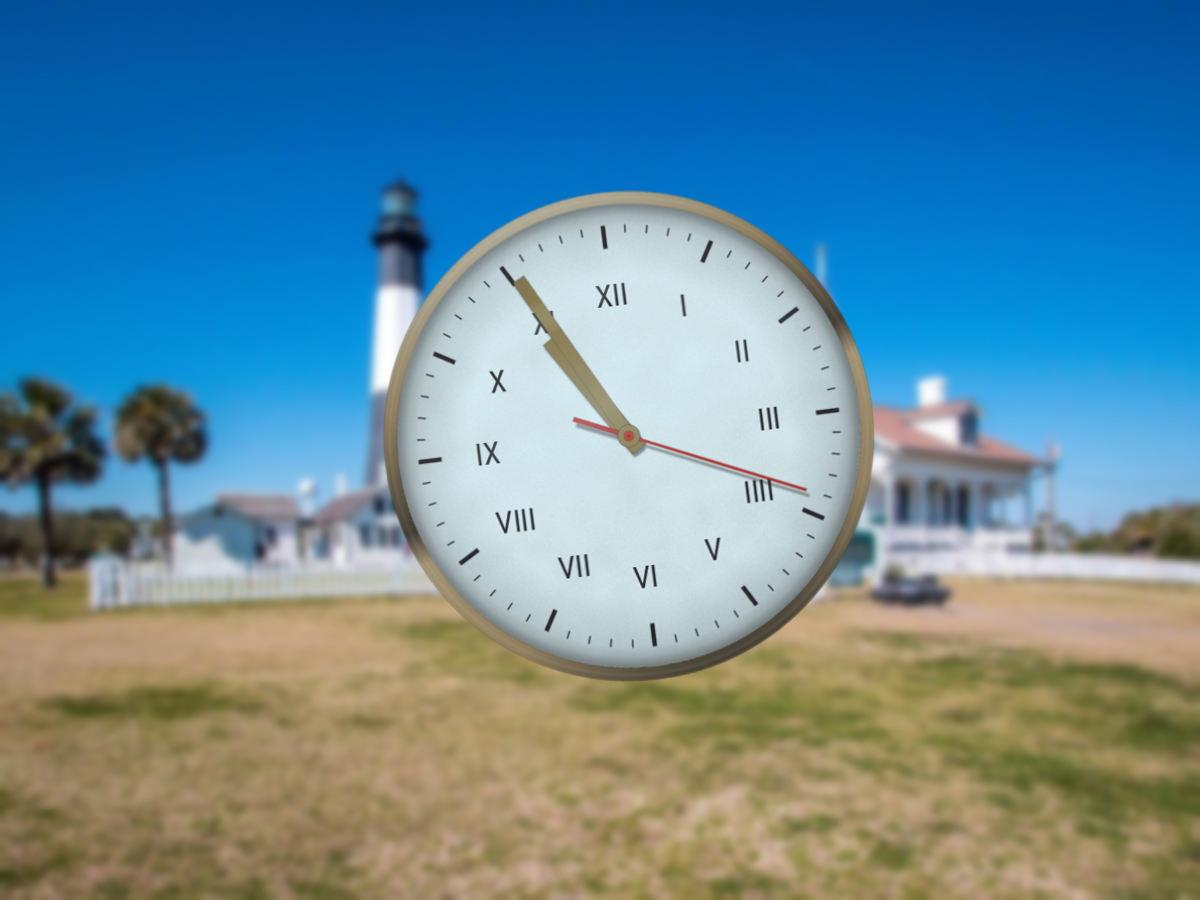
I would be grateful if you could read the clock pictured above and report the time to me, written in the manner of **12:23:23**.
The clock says **10:55:19**
